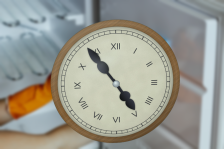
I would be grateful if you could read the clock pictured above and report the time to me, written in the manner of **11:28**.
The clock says **4:54**
